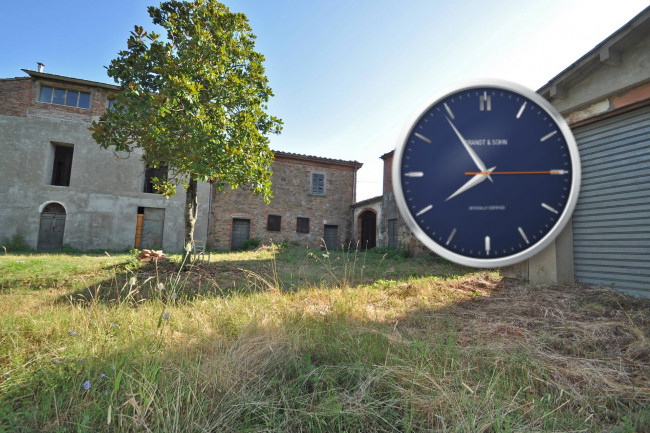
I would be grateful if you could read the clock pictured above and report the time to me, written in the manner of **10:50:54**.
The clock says **7:54:15**
